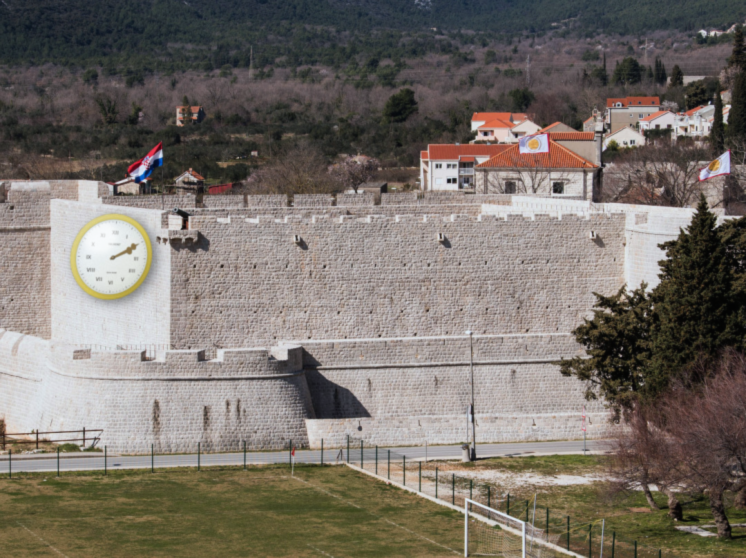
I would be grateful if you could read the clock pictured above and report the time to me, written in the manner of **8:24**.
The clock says **2:10**
